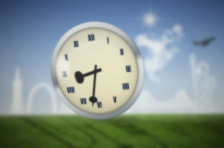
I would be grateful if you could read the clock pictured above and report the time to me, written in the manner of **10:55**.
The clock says **8:32**
